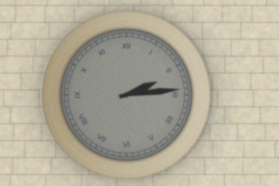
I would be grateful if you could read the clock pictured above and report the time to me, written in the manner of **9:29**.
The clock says **2:14**
